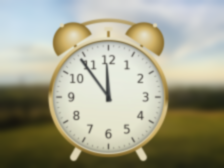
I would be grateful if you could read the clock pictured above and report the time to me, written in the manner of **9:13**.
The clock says **11:54**
